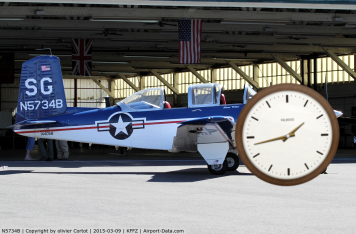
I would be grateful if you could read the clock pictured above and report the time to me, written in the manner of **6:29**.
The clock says **1:43**
